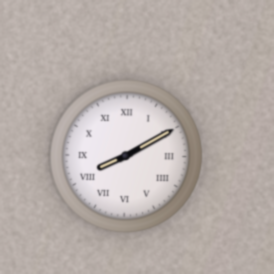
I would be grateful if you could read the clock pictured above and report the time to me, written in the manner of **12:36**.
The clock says **8:10**
